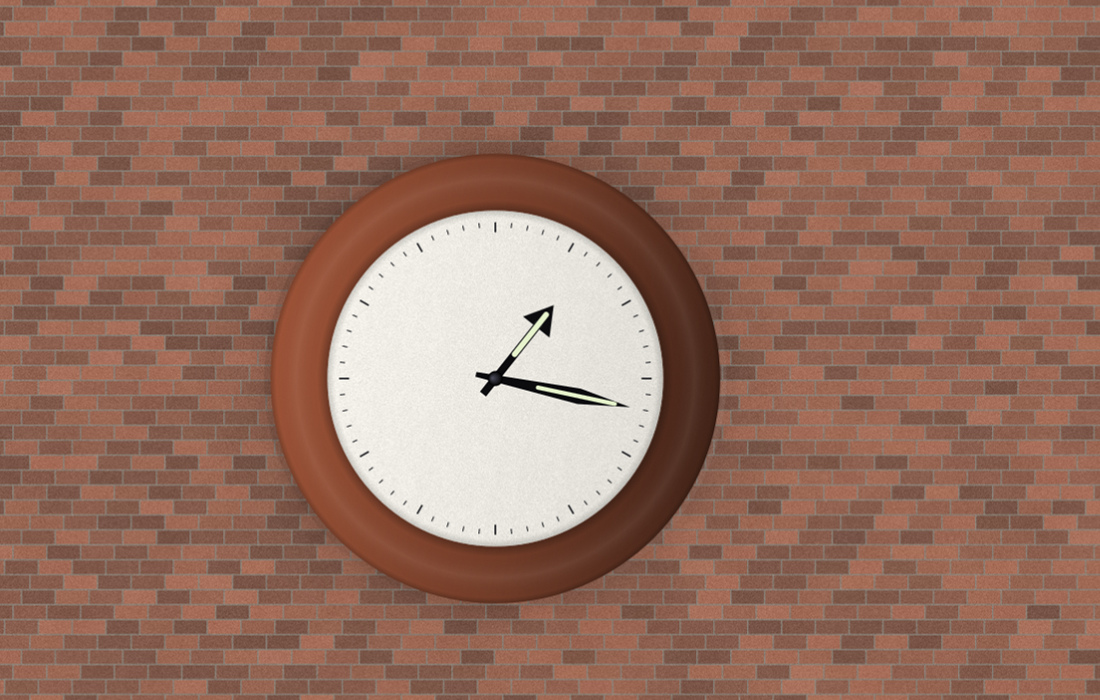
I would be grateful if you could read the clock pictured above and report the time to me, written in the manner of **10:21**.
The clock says **1:17**
